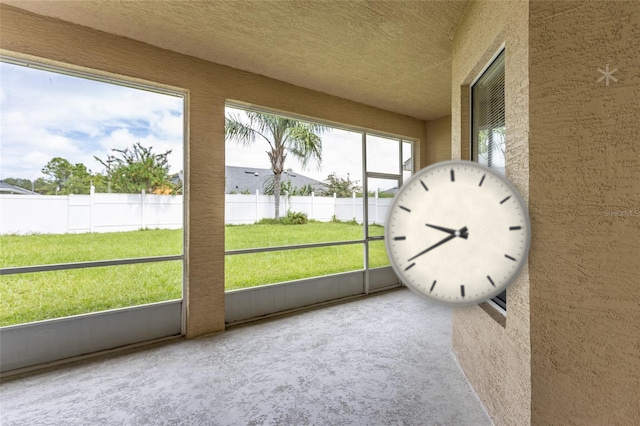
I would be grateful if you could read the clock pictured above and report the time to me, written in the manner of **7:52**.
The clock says **9:41**
